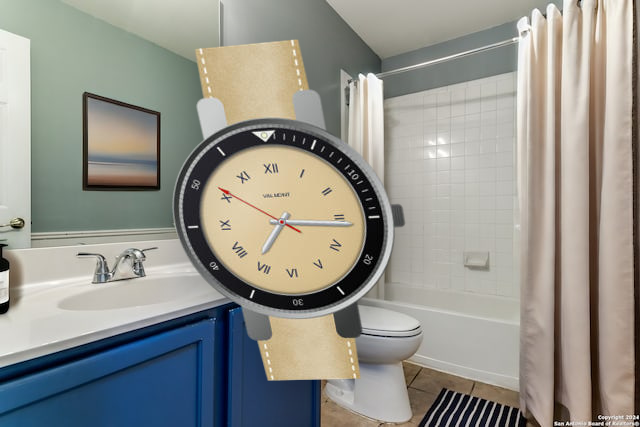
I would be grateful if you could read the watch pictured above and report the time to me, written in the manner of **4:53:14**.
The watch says **7:15:51**
